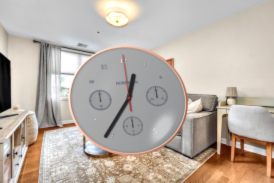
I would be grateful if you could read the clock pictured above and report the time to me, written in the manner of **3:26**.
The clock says **12:36**
